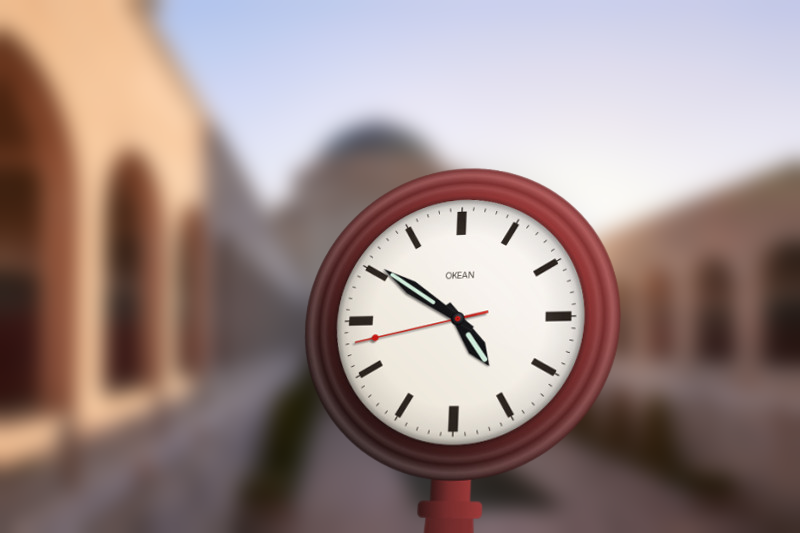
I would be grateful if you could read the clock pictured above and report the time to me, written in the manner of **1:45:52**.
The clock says **4:50:43**
